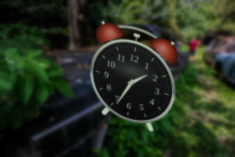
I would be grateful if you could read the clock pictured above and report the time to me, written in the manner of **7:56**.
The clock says **1:34**
